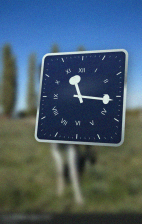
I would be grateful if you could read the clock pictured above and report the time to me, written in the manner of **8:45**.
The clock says **11:16**
